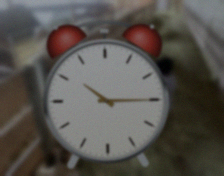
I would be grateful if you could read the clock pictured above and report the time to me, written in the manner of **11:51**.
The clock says **10:15**
